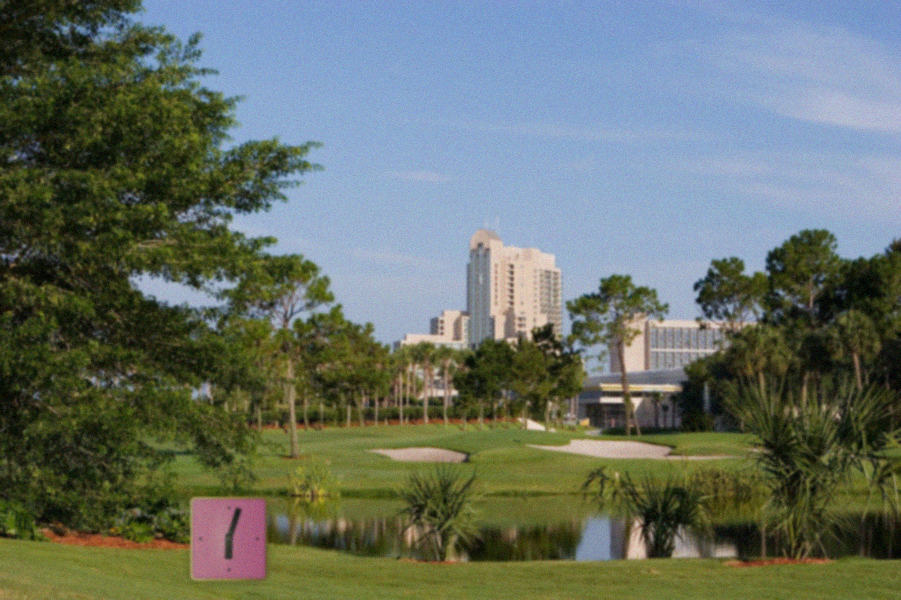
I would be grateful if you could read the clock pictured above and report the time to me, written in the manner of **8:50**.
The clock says **6:03**
